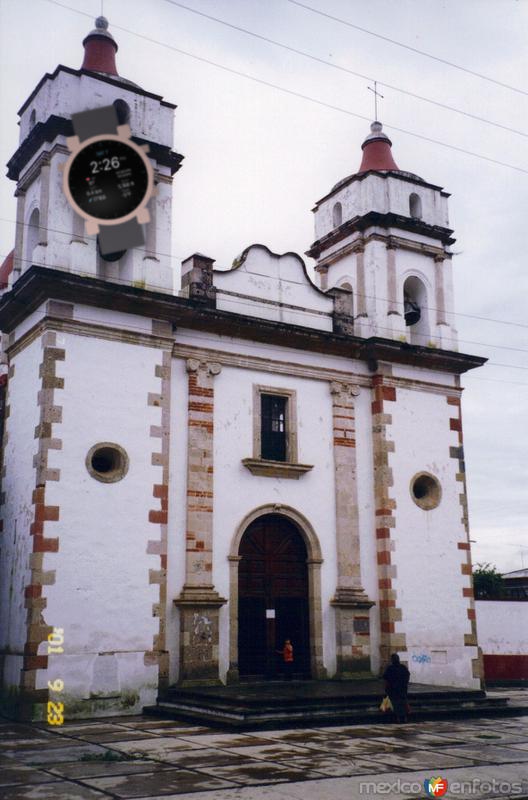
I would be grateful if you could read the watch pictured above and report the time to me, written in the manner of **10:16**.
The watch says **2:26**
